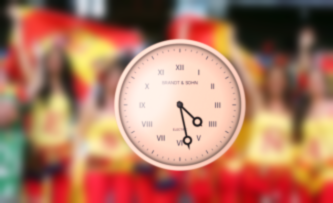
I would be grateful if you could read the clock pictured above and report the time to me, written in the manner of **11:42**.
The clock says **4:28**
